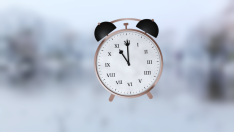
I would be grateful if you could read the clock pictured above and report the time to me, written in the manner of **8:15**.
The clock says **11:00**
